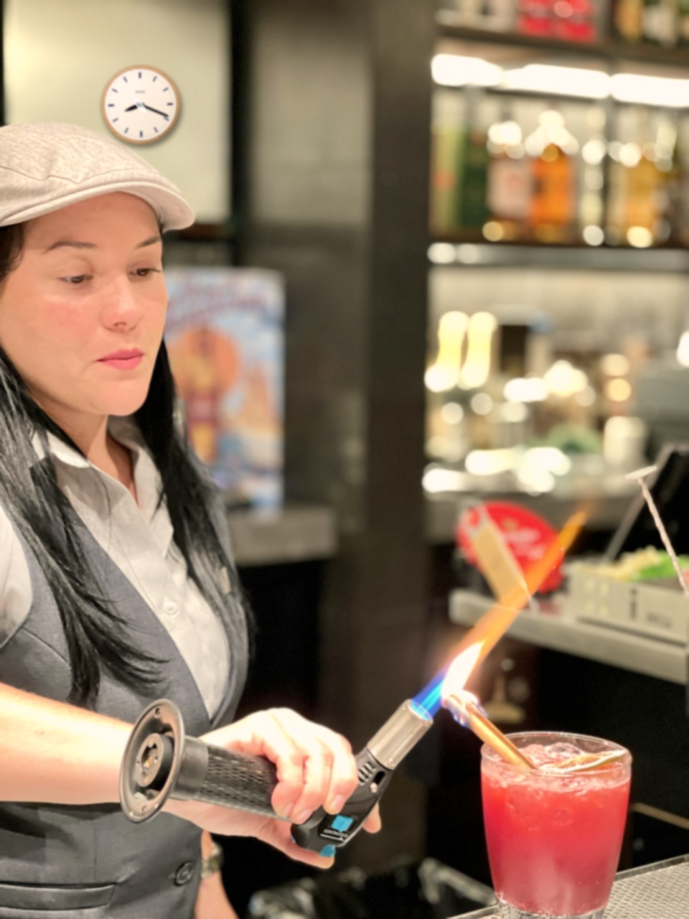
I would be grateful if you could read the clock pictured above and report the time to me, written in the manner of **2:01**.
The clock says **8:19**
